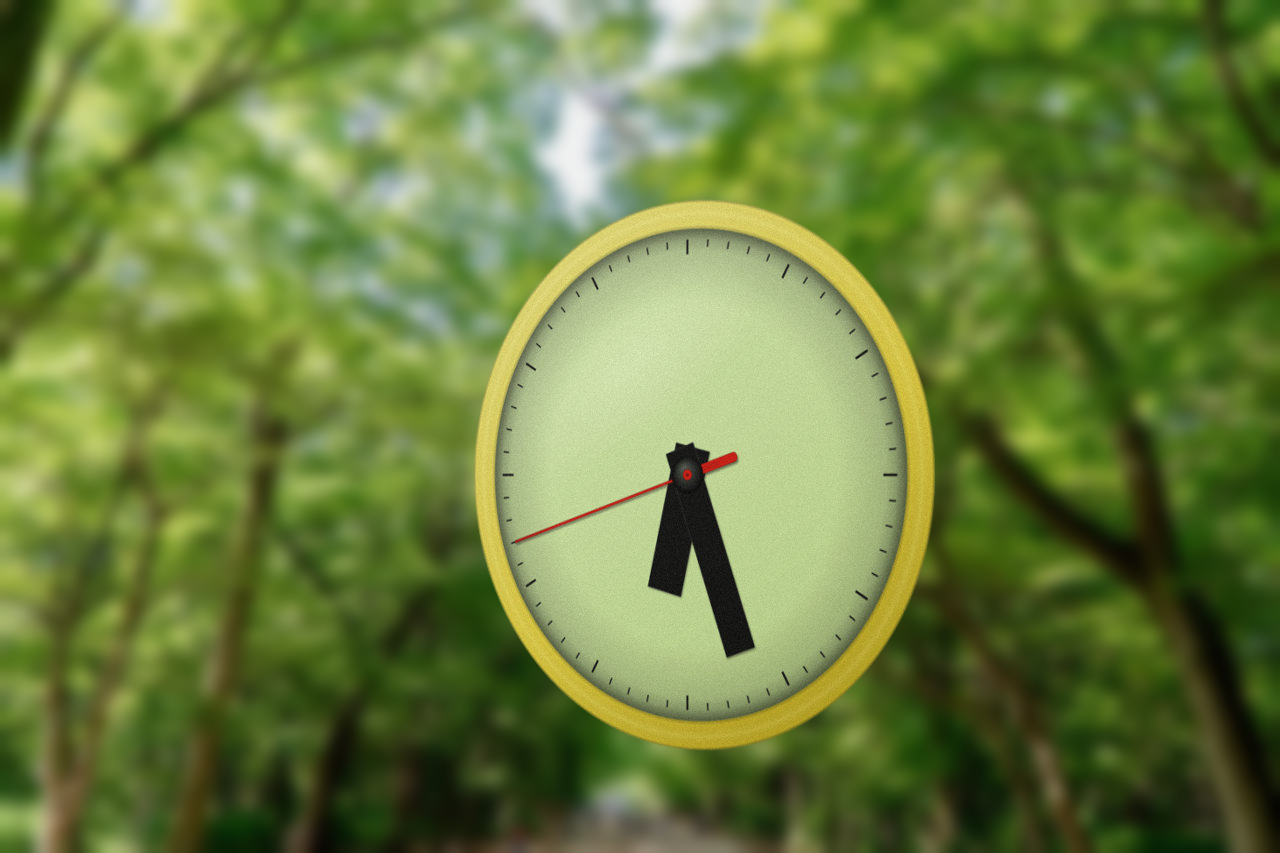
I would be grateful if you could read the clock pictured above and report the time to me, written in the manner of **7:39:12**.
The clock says **6:26:42**
